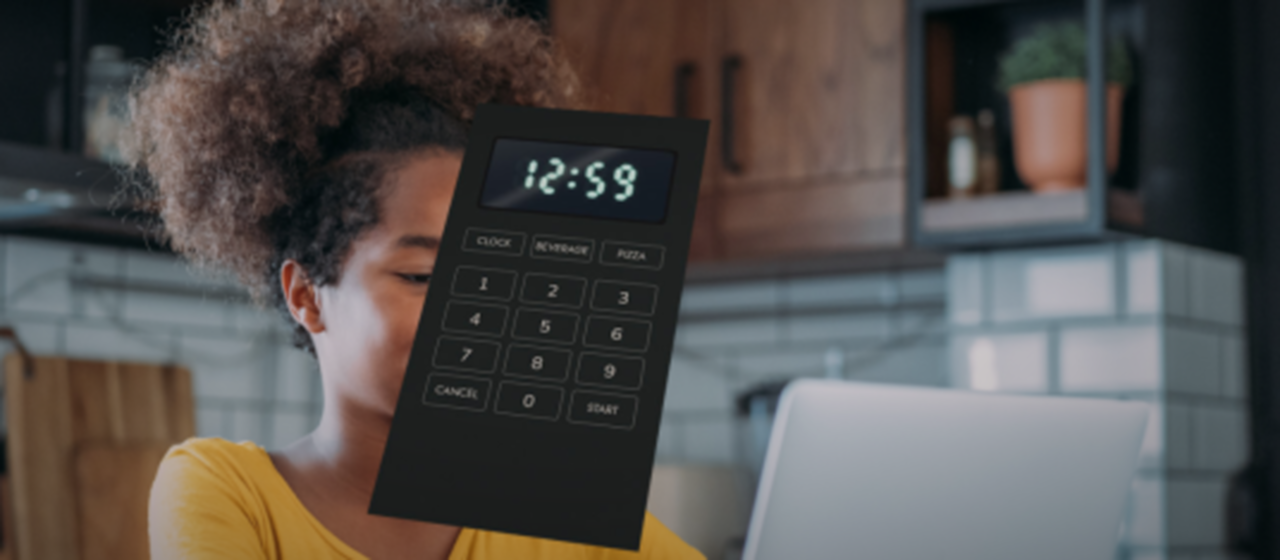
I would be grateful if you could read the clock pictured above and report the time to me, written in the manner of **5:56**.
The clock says **12:59**
